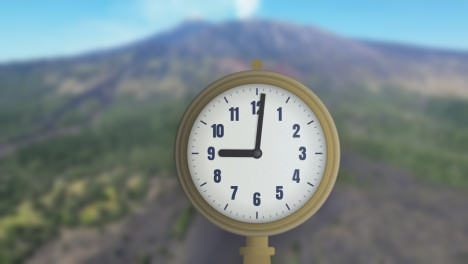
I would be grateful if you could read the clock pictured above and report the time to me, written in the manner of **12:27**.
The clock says **9:01**
